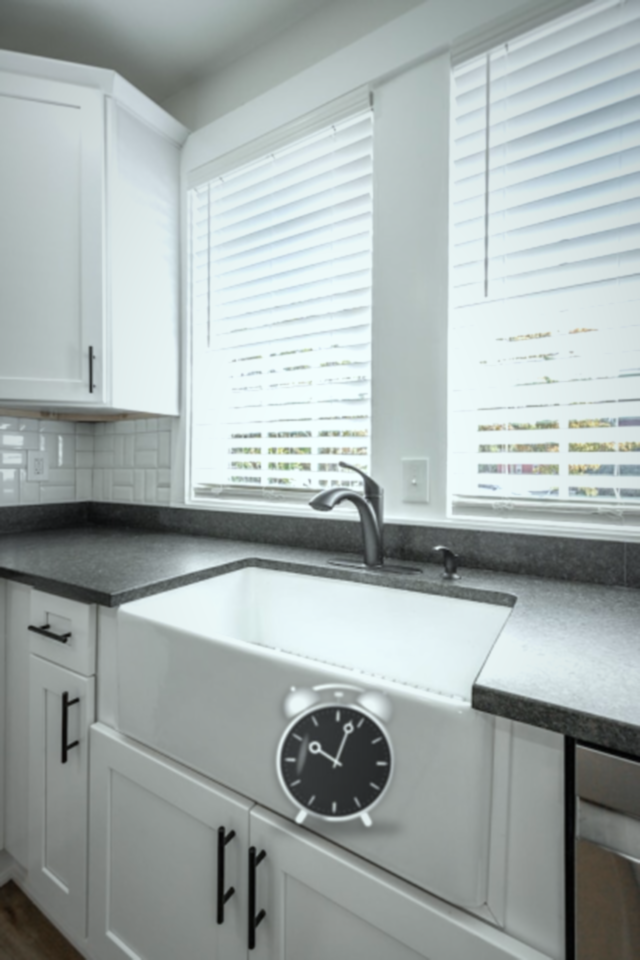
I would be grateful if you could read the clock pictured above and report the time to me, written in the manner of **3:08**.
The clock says **10:03**
